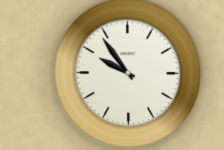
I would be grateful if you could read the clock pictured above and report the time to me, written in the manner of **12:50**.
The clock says **9:54**
